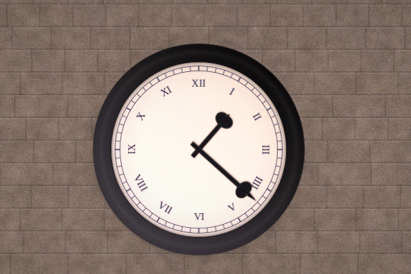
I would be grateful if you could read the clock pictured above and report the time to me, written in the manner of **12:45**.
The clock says **1:22**
